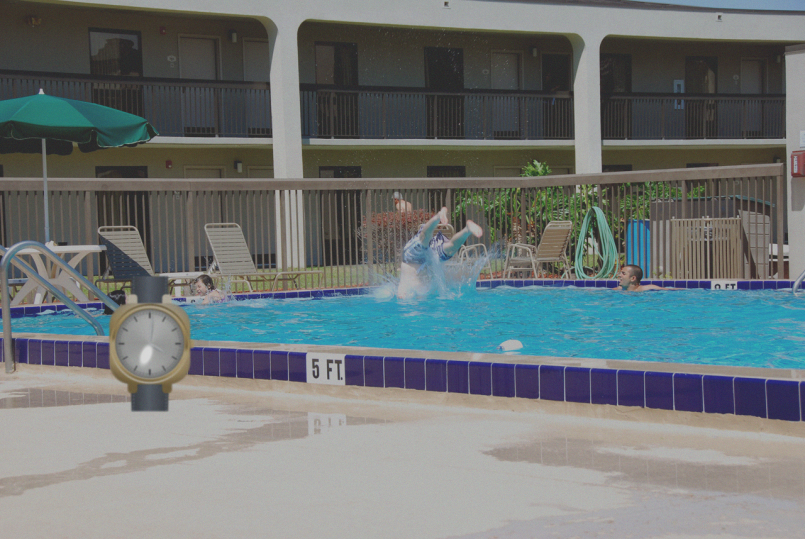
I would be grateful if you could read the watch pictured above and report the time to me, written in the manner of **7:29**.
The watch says **4:01**
